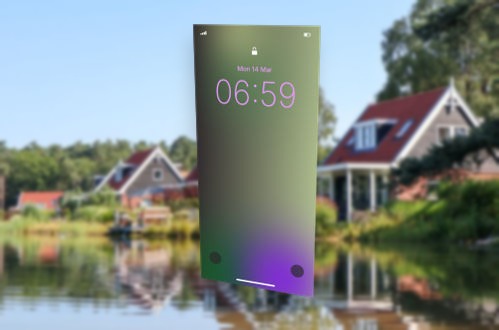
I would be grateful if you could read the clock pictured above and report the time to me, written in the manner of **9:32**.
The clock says **6:59**
